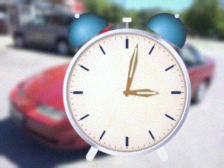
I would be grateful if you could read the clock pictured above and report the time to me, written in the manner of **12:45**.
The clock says **3:02**
